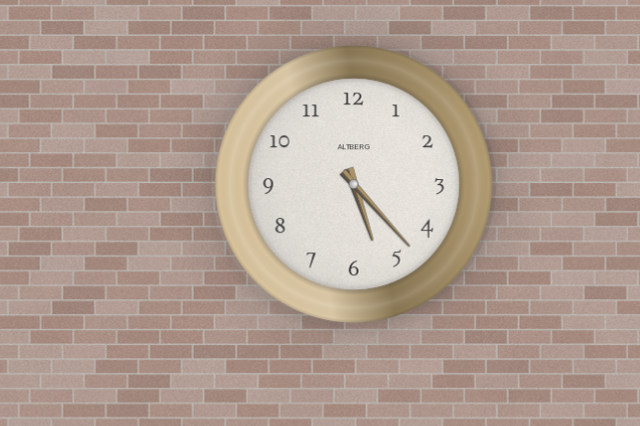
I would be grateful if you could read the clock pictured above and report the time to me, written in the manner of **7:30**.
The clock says **5:23**
